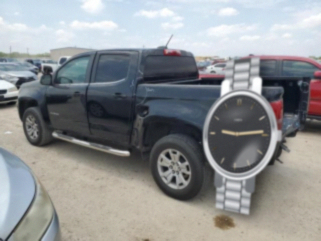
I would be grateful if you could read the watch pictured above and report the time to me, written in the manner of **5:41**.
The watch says **9:14**
